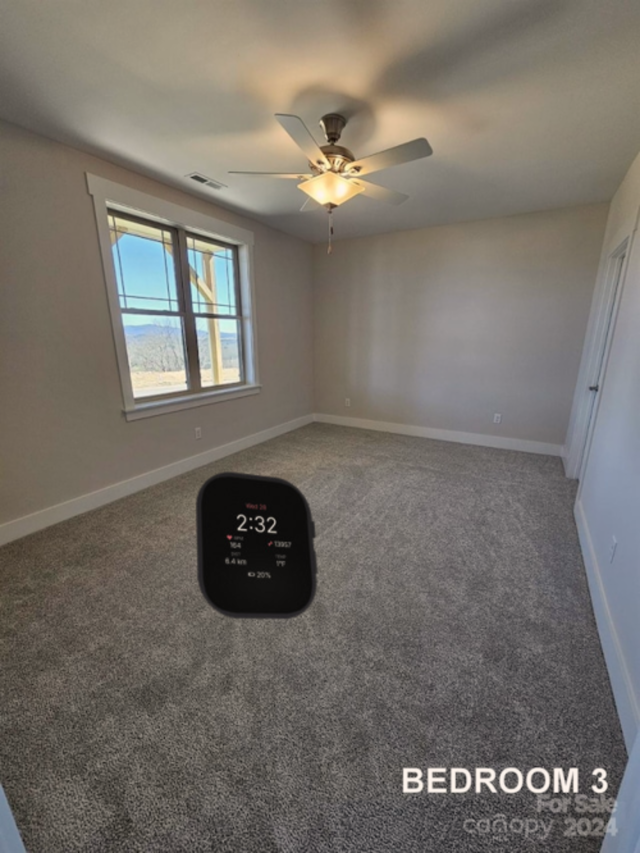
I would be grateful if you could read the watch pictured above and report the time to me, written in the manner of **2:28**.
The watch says **2:32**
